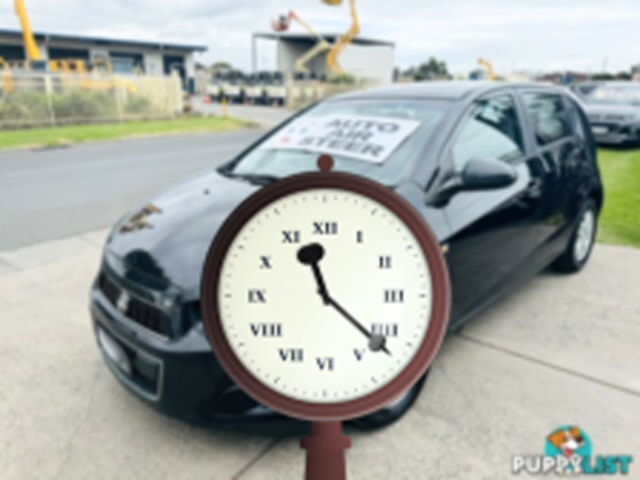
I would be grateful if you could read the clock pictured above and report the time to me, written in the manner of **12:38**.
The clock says **11:22**
